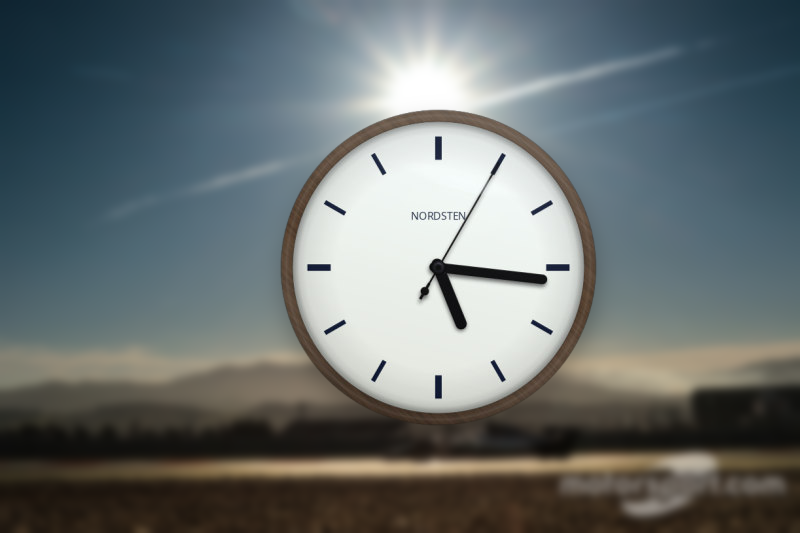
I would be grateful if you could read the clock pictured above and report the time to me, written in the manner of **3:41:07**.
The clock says **5:16:05**
